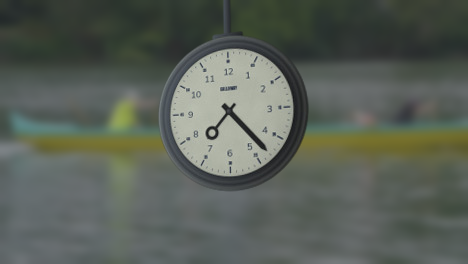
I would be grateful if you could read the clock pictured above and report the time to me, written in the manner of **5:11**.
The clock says **7:23**
